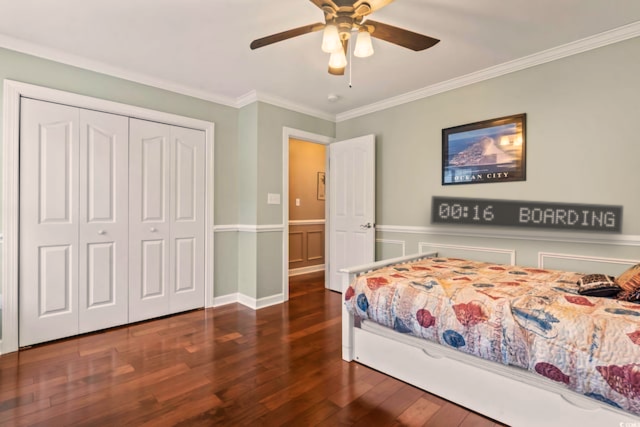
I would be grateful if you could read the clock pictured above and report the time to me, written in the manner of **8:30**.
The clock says **0:16**
